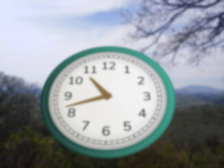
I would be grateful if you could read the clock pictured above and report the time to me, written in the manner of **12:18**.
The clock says **10:42**
